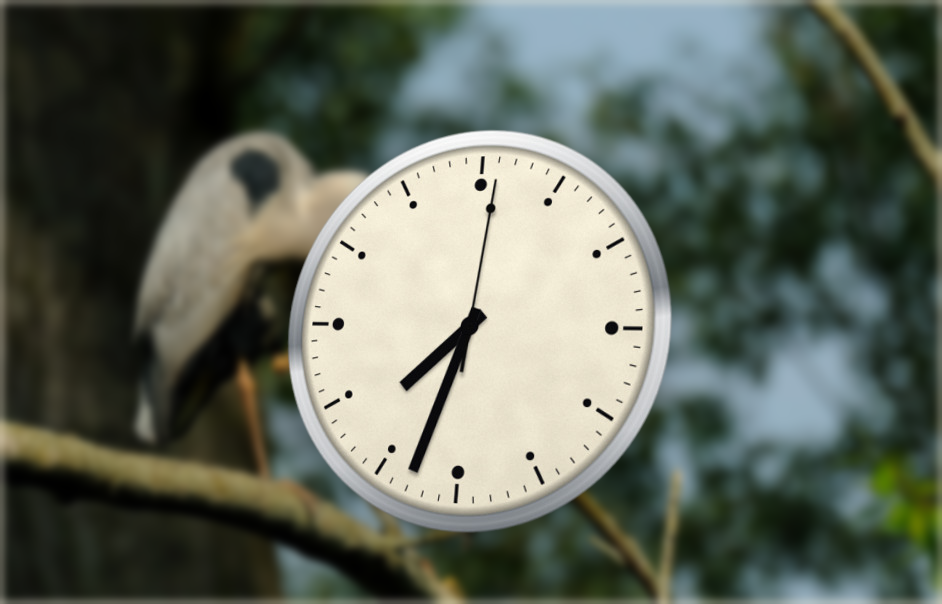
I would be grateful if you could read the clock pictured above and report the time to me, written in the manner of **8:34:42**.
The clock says **7:33:01**
